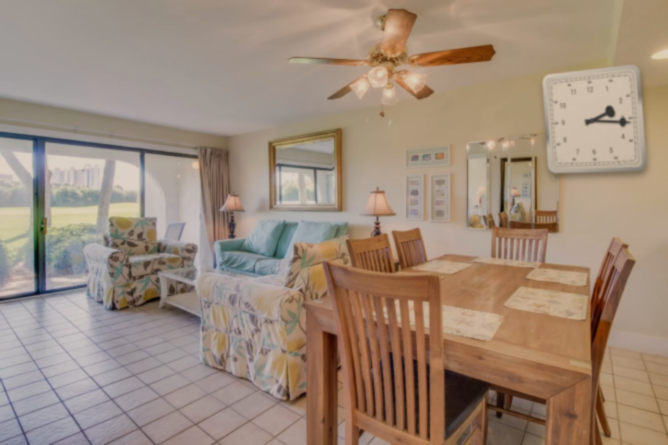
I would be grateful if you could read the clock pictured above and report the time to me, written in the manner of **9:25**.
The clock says **2:16**
